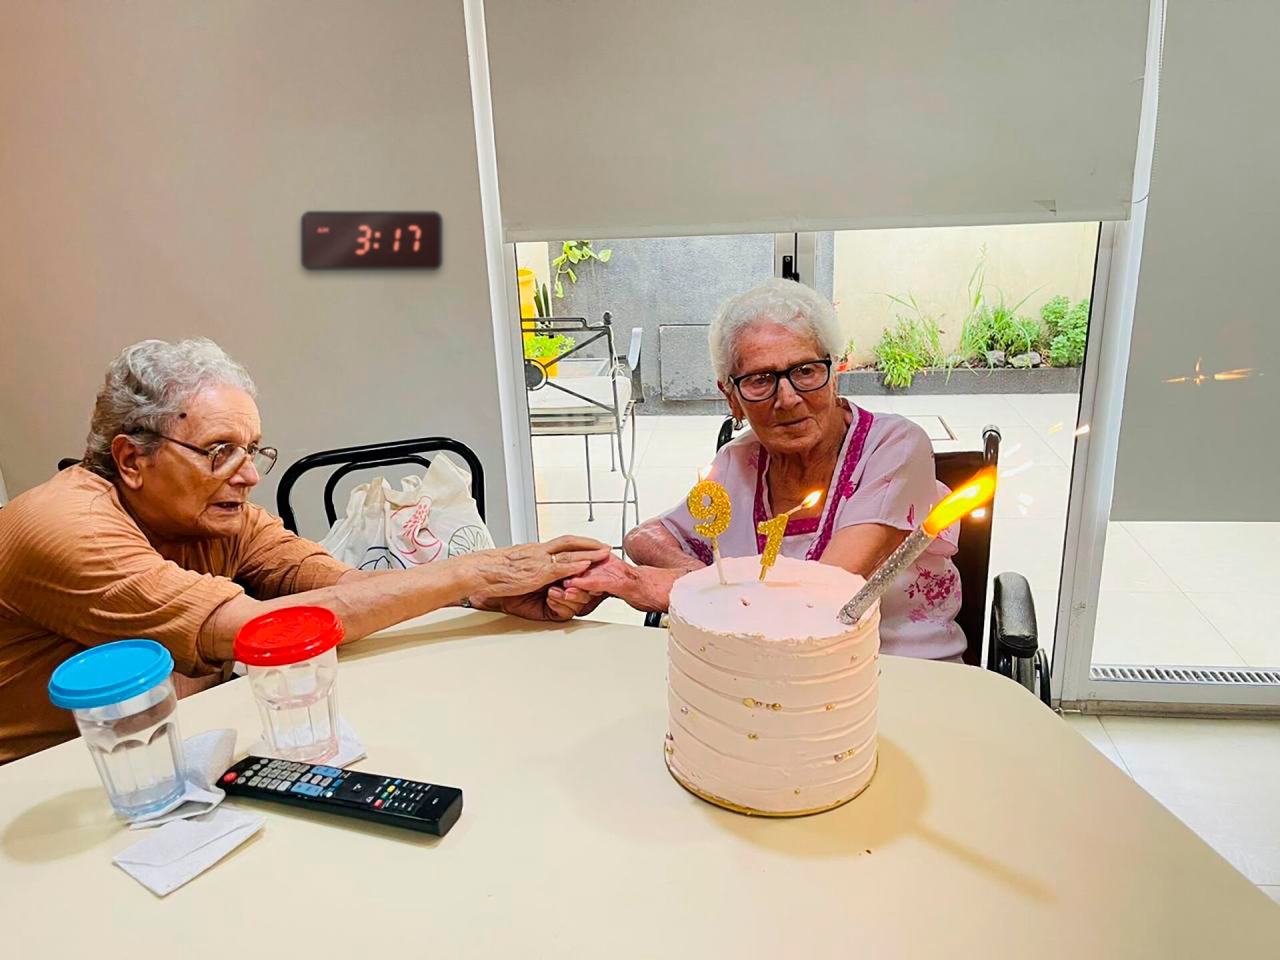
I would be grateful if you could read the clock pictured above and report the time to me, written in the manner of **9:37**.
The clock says **3:17**
